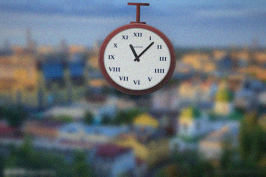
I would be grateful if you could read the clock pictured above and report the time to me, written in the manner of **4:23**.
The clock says **11:07**
